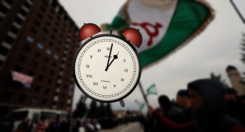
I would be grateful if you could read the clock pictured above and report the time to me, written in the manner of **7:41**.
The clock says **1:01**
